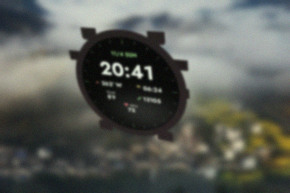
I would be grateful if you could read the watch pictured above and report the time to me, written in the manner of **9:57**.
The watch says **20:41**
